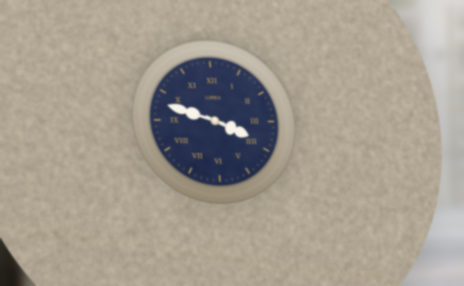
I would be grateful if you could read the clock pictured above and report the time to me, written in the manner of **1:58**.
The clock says **3:48**
